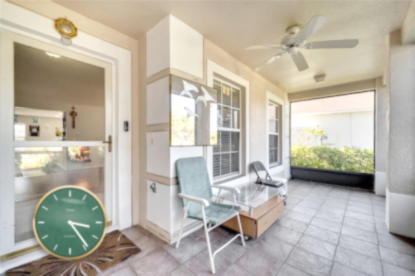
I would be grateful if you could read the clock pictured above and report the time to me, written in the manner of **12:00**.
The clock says **3:24**
